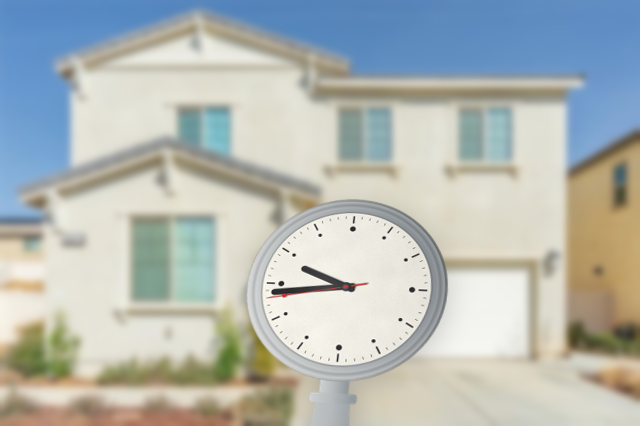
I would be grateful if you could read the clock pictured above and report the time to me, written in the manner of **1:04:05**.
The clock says **9:43:43**
